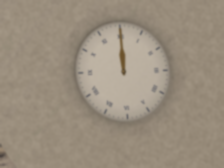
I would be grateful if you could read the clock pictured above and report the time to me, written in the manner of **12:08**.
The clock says **12:00**
